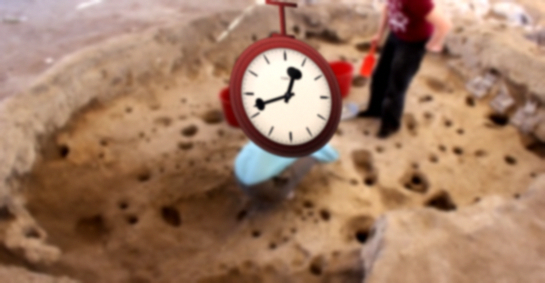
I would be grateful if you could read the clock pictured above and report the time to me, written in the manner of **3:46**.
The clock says **12:42**
